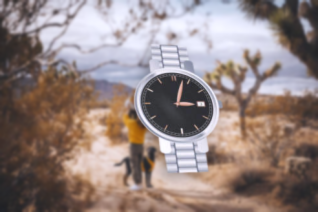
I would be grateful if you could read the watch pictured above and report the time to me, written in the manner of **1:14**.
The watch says **3:03**
